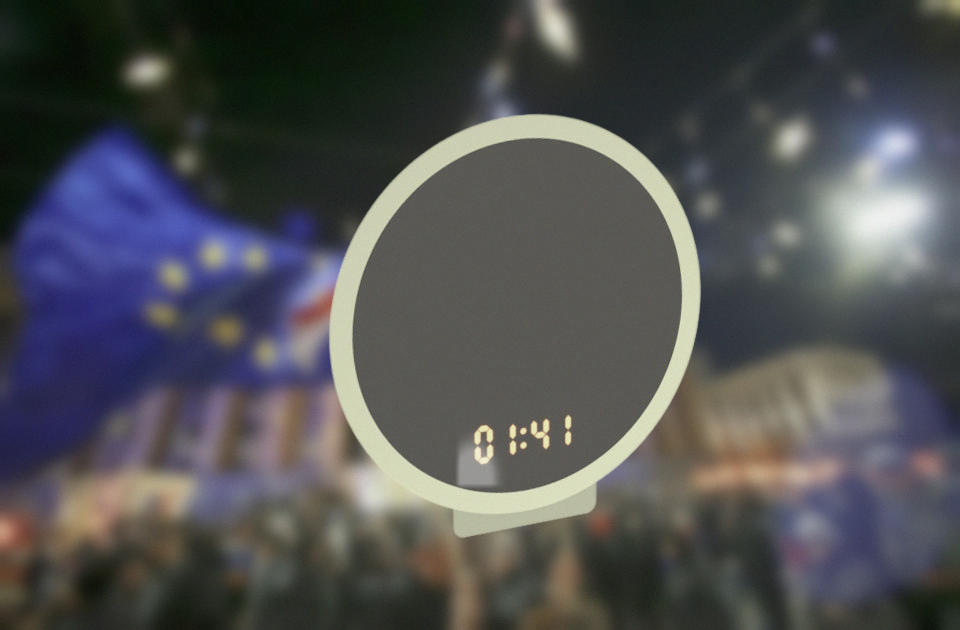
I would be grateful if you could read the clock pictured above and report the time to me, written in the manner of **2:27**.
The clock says **1:41**
